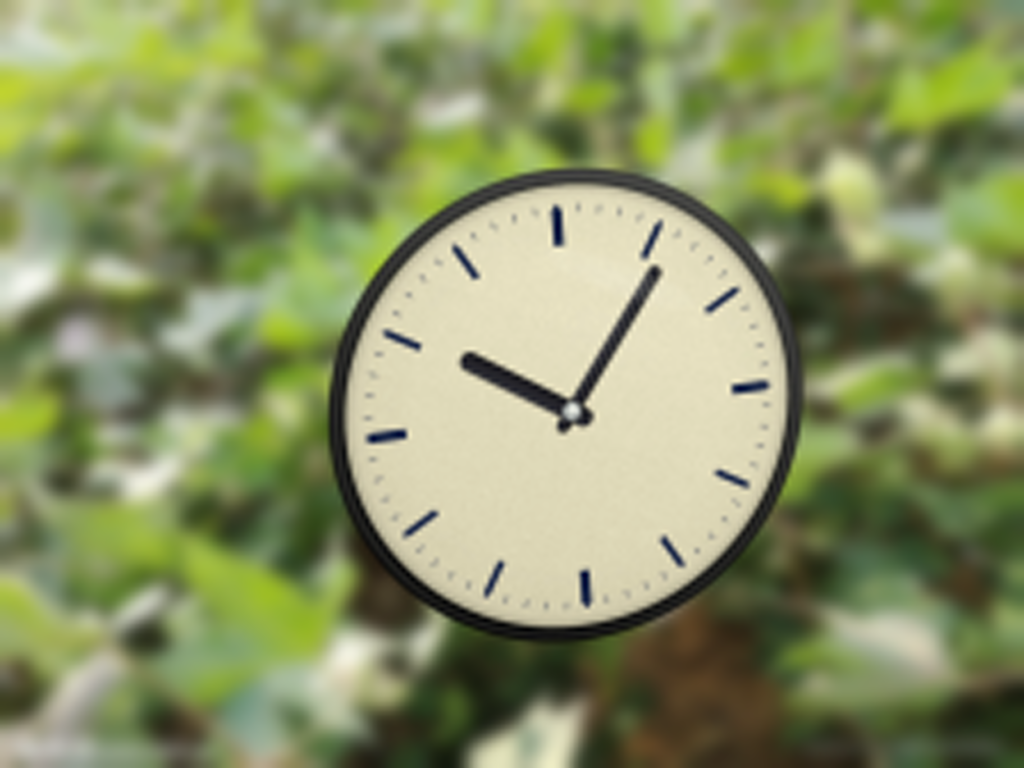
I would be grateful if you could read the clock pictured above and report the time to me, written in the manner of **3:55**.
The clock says **10:06**
